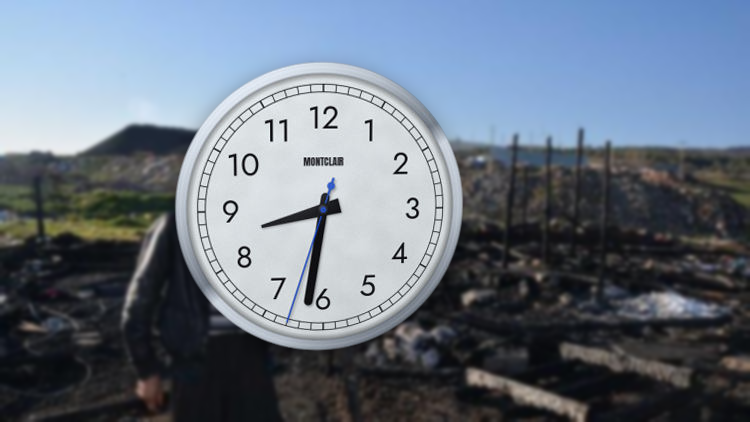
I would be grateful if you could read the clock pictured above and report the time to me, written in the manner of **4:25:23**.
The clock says **8:31:33**
